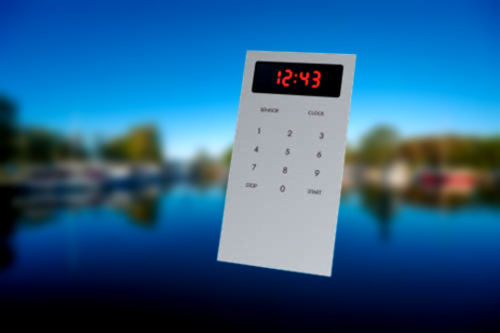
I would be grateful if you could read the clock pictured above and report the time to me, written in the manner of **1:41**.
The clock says **12:43**
